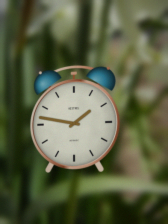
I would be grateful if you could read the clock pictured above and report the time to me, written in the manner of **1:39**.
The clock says **1:47**
